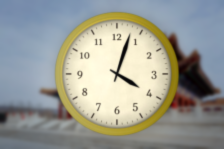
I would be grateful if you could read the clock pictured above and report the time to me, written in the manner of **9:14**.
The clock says **4:03**
